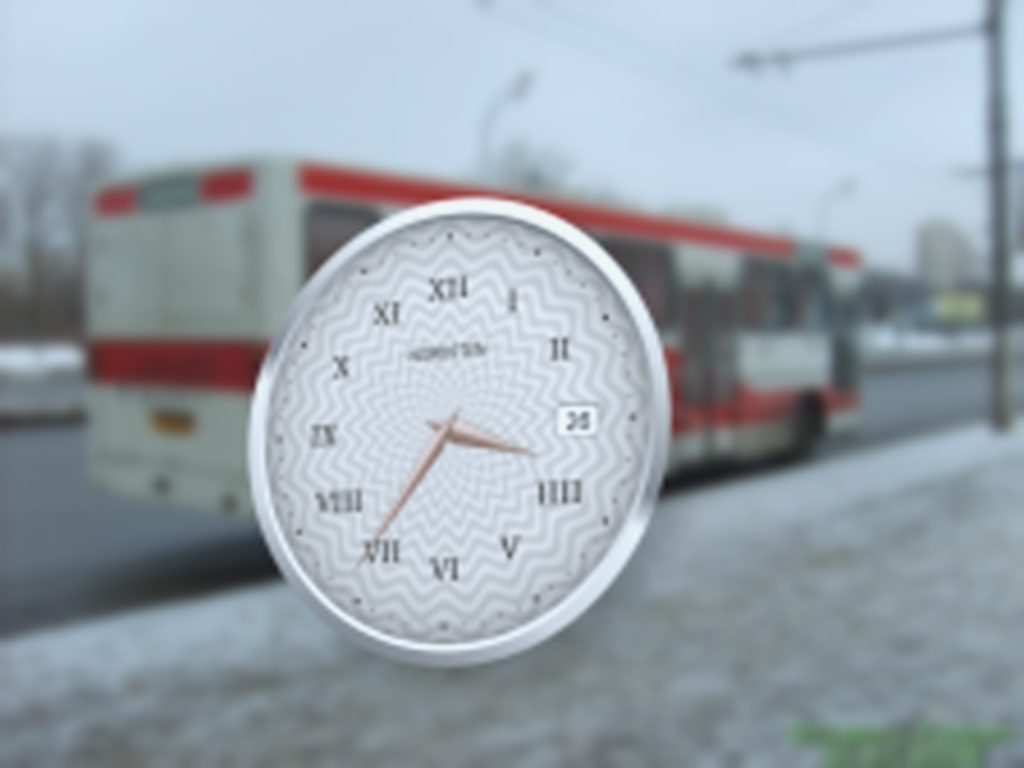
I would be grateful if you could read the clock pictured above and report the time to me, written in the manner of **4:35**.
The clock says **3:36**
